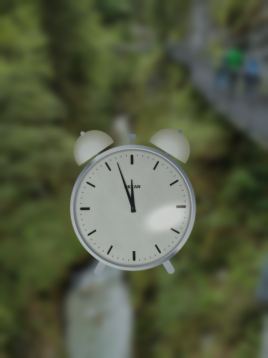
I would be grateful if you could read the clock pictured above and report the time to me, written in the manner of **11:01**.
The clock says **11:57**
